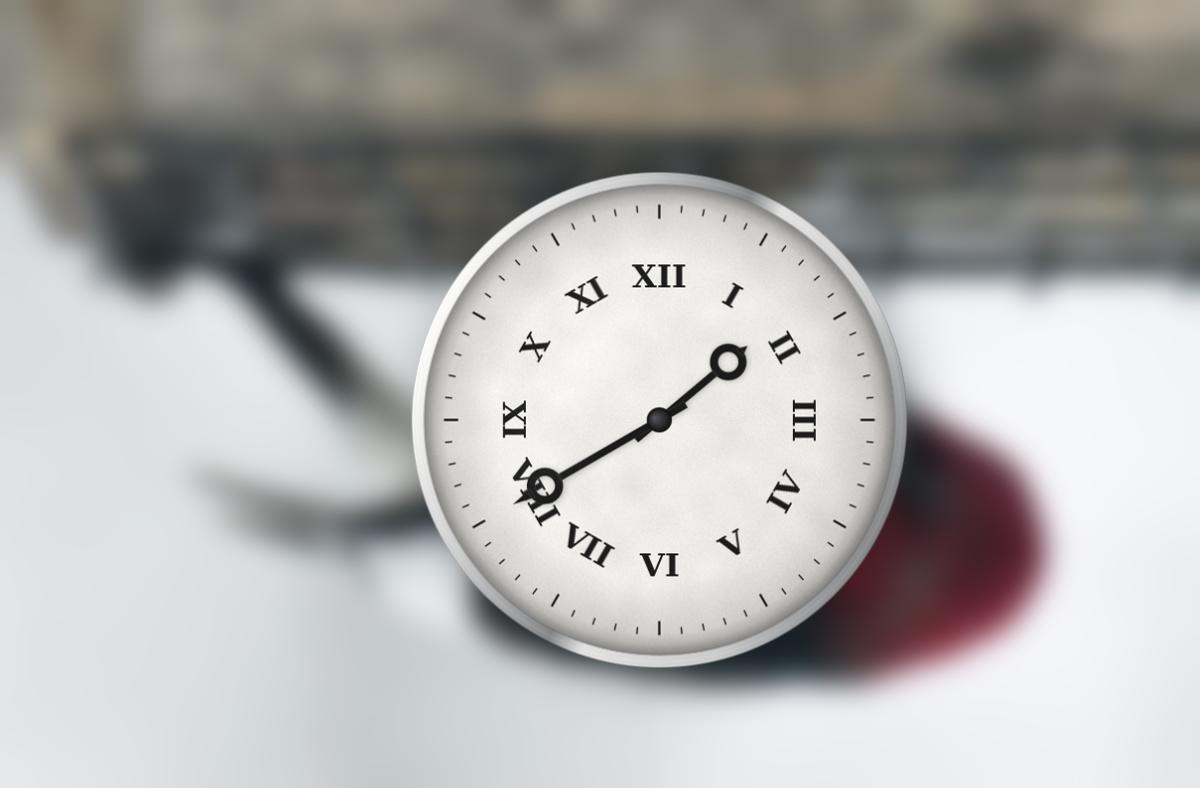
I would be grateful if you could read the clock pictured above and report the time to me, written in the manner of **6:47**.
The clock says **1:40**
